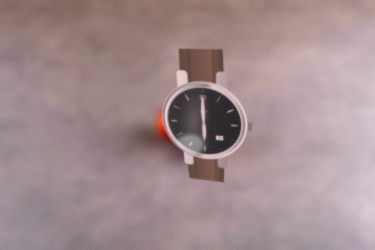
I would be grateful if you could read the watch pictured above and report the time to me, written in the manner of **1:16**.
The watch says **6:00**
